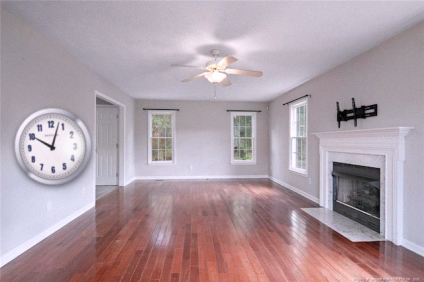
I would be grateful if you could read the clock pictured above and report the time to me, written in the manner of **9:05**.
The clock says **10:03**
